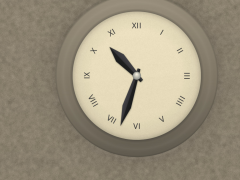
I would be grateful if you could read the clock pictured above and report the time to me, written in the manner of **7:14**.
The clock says **10:33**
